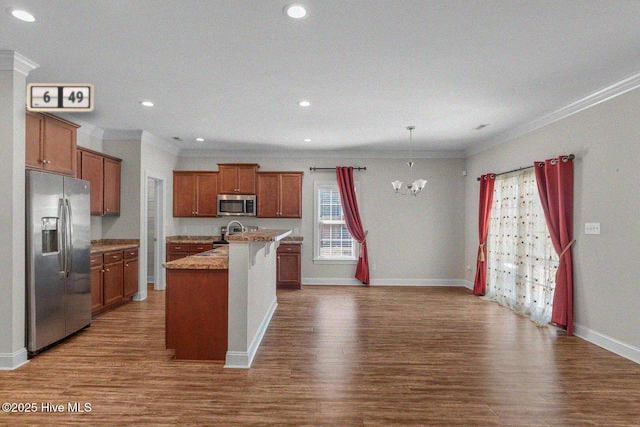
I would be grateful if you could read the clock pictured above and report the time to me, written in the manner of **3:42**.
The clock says **6:49**
